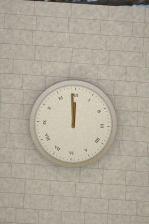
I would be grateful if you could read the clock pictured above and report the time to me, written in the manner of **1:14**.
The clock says **11:59**
